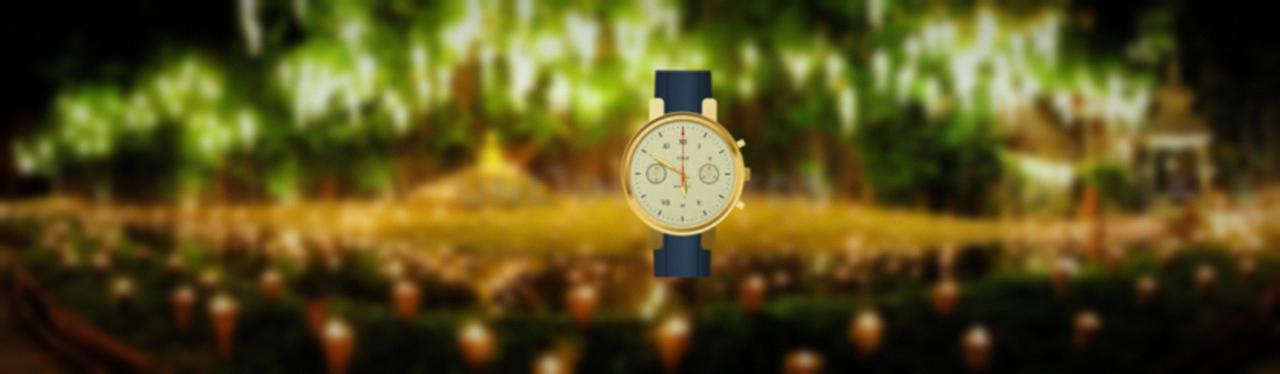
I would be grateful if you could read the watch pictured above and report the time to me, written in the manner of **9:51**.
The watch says **5:50**
